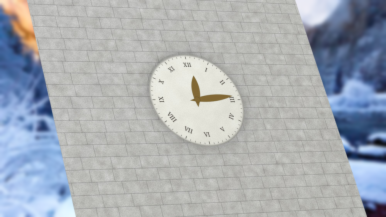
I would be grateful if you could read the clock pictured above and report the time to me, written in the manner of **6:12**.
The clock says **12:14**
